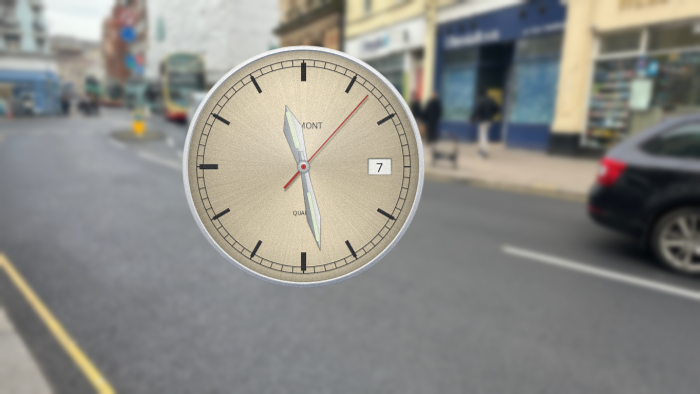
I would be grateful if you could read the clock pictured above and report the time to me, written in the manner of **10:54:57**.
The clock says **11:28:07**
